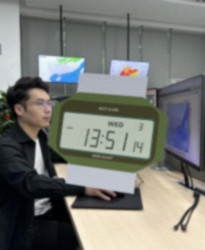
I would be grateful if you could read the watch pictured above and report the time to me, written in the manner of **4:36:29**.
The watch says **13:51:14**
